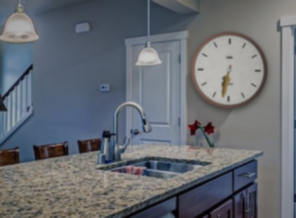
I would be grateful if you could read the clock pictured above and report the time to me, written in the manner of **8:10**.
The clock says **6:32**
